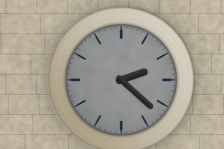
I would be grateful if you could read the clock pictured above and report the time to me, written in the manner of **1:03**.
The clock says **2:22**
